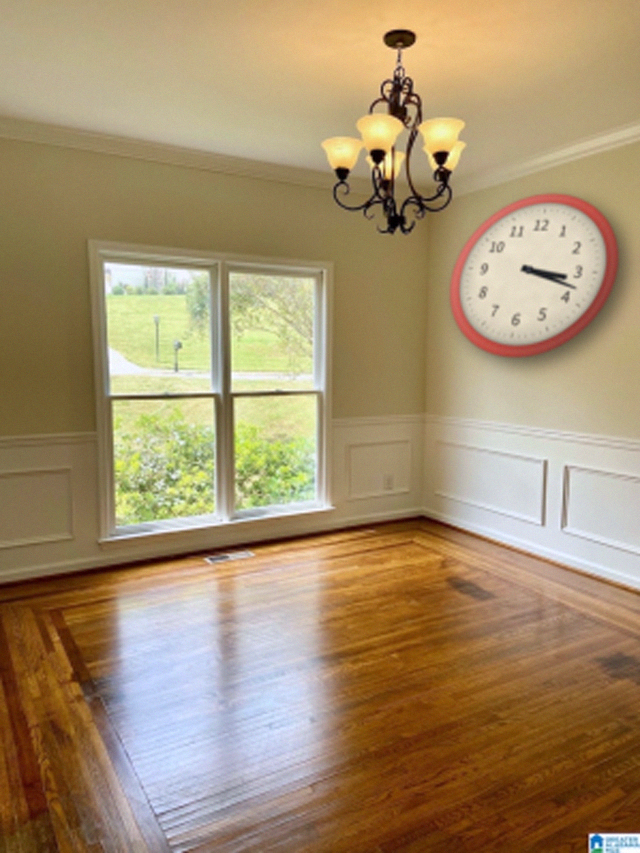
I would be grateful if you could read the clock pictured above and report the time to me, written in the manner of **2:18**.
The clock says **3:18**
